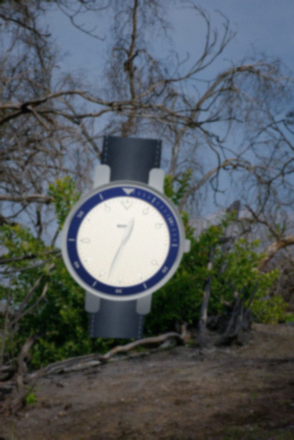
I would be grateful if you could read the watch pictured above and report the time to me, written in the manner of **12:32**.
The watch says **12:33**
